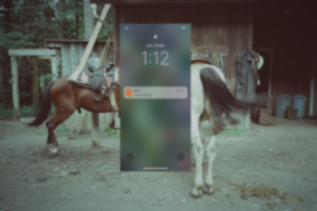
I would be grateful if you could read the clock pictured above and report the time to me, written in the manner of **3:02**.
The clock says **1:12**
